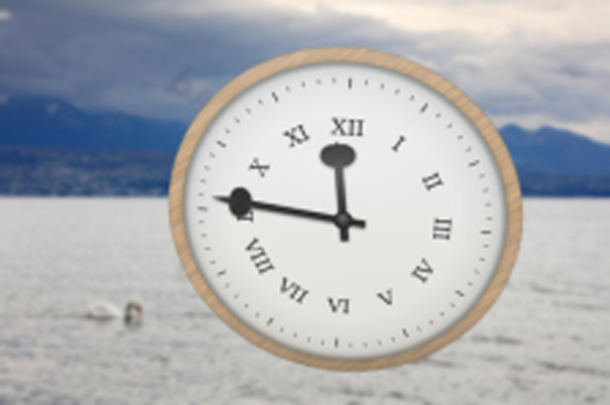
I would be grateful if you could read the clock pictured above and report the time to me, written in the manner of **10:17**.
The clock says **11:46**
